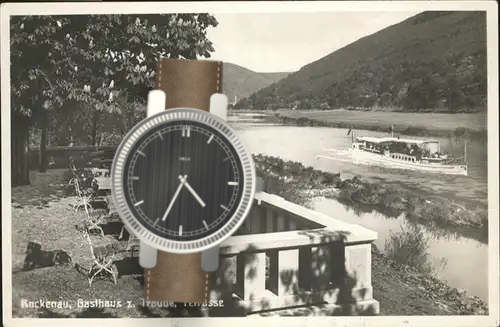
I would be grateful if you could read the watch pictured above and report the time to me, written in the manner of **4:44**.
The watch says **4:34**
